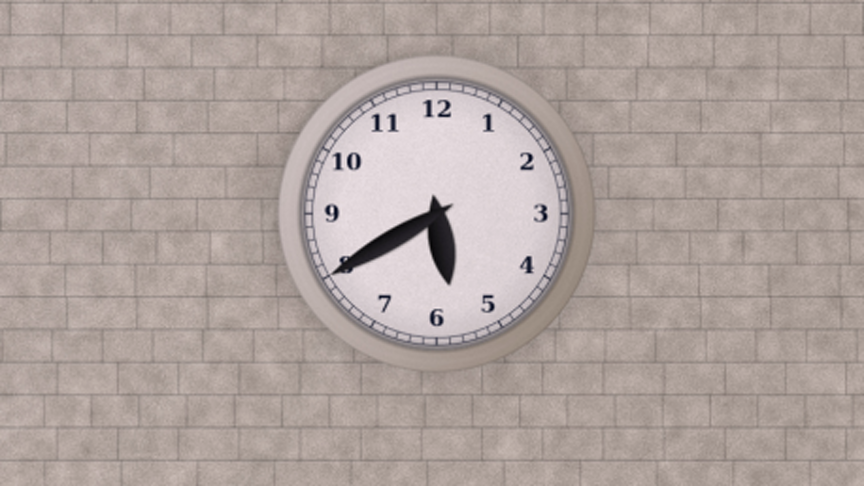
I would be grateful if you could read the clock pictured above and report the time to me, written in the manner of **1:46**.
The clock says **5:40**
